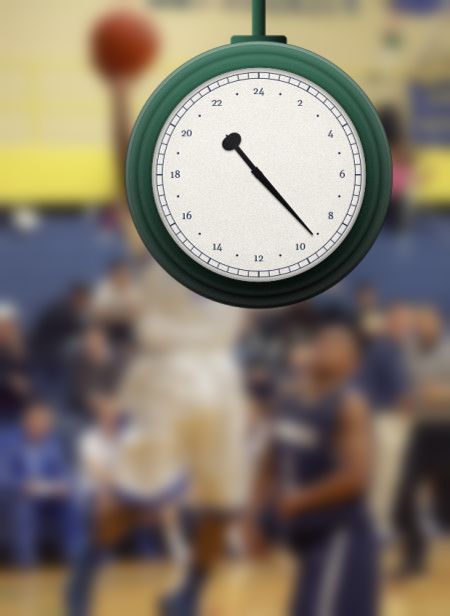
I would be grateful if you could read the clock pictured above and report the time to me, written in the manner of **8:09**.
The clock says **21:23**
